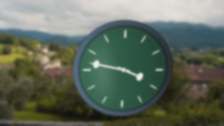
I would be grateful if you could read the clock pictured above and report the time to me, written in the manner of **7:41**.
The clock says **3:47**
